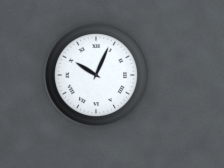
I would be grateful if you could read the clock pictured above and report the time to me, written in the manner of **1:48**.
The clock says **10:04**
